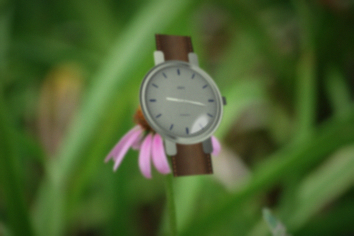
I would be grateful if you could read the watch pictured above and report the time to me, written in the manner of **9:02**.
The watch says **9:17**
